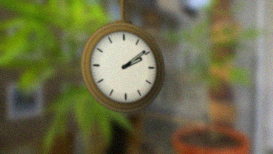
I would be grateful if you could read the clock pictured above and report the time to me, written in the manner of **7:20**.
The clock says **2:09**
